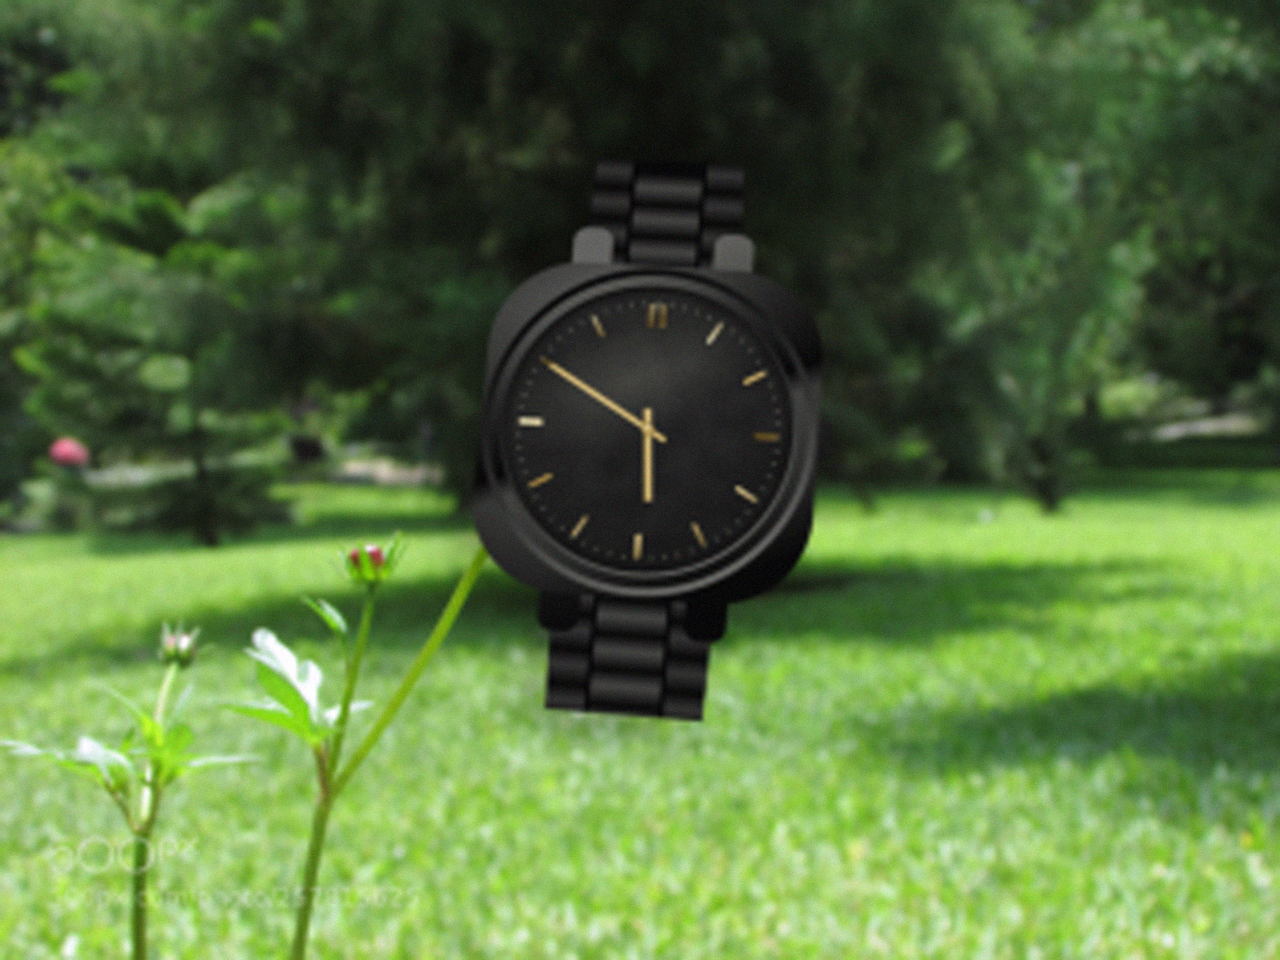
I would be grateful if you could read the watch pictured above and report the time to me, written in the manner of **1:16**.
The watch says **5:50**
